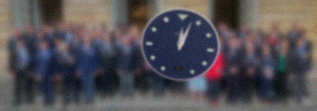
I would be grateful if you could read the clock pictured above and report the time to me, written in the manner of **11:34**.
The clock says **12:03**
